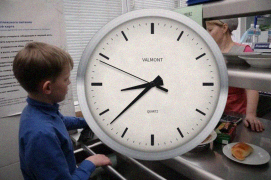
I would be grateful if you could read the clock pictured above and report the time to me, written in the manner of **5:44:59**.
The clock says **8:37:49**
